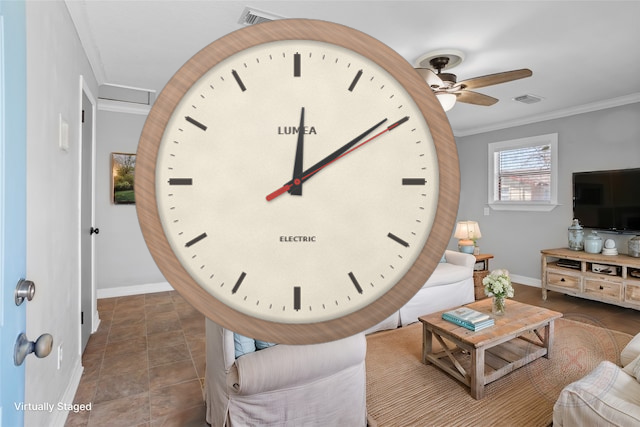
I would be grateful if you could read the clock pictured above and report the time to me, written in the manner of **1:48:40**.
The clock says **12:09:10**
